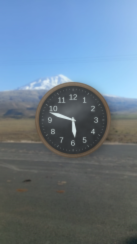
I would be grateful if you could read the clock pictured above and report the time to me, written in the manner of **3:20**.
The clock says **5:48**
